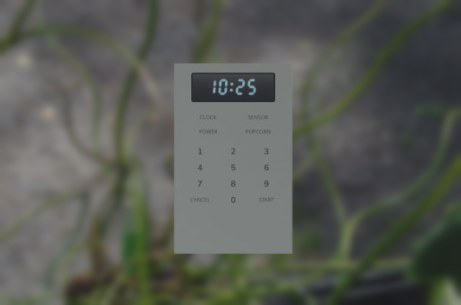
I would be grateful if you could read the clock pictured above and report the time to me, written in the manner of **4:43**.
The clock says **10:25**
